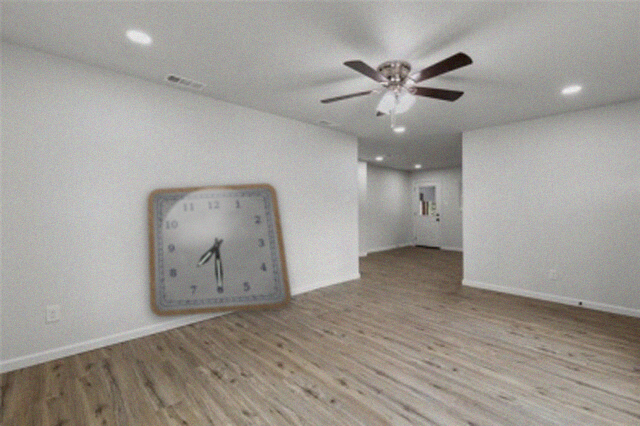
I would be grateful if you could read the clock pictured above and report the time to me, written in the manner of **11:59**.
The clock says **7:30**
